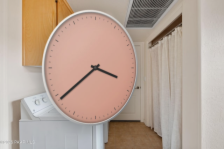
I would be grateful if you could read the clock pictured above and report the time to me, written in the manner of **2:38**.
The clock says **3:39**
